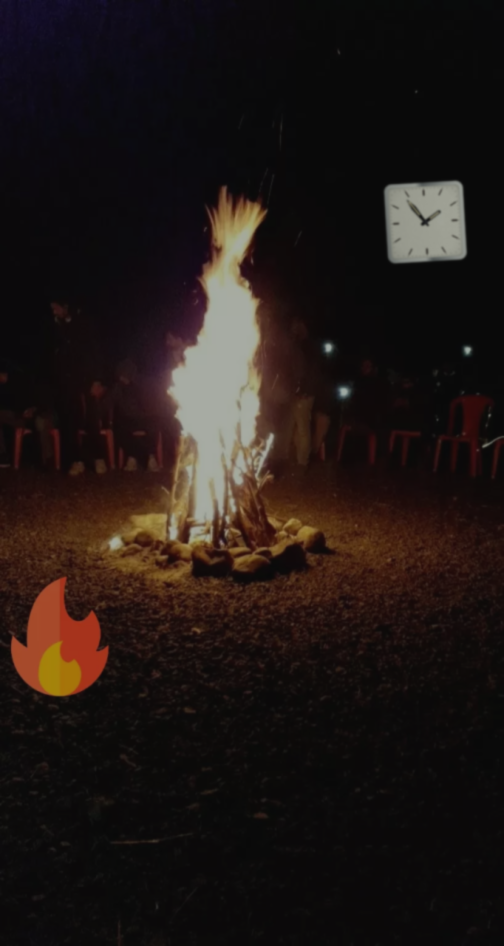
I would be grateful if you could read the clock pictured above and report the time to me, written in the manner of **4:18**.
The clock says **1:54**
